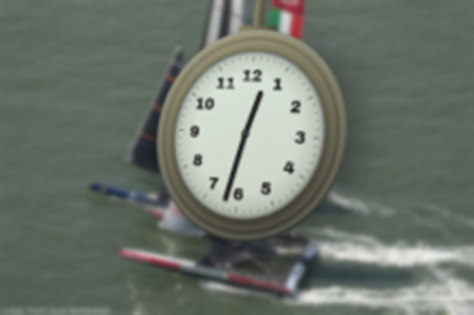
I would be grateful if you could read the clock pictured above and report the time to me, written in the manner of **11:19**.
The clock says **12:32**
